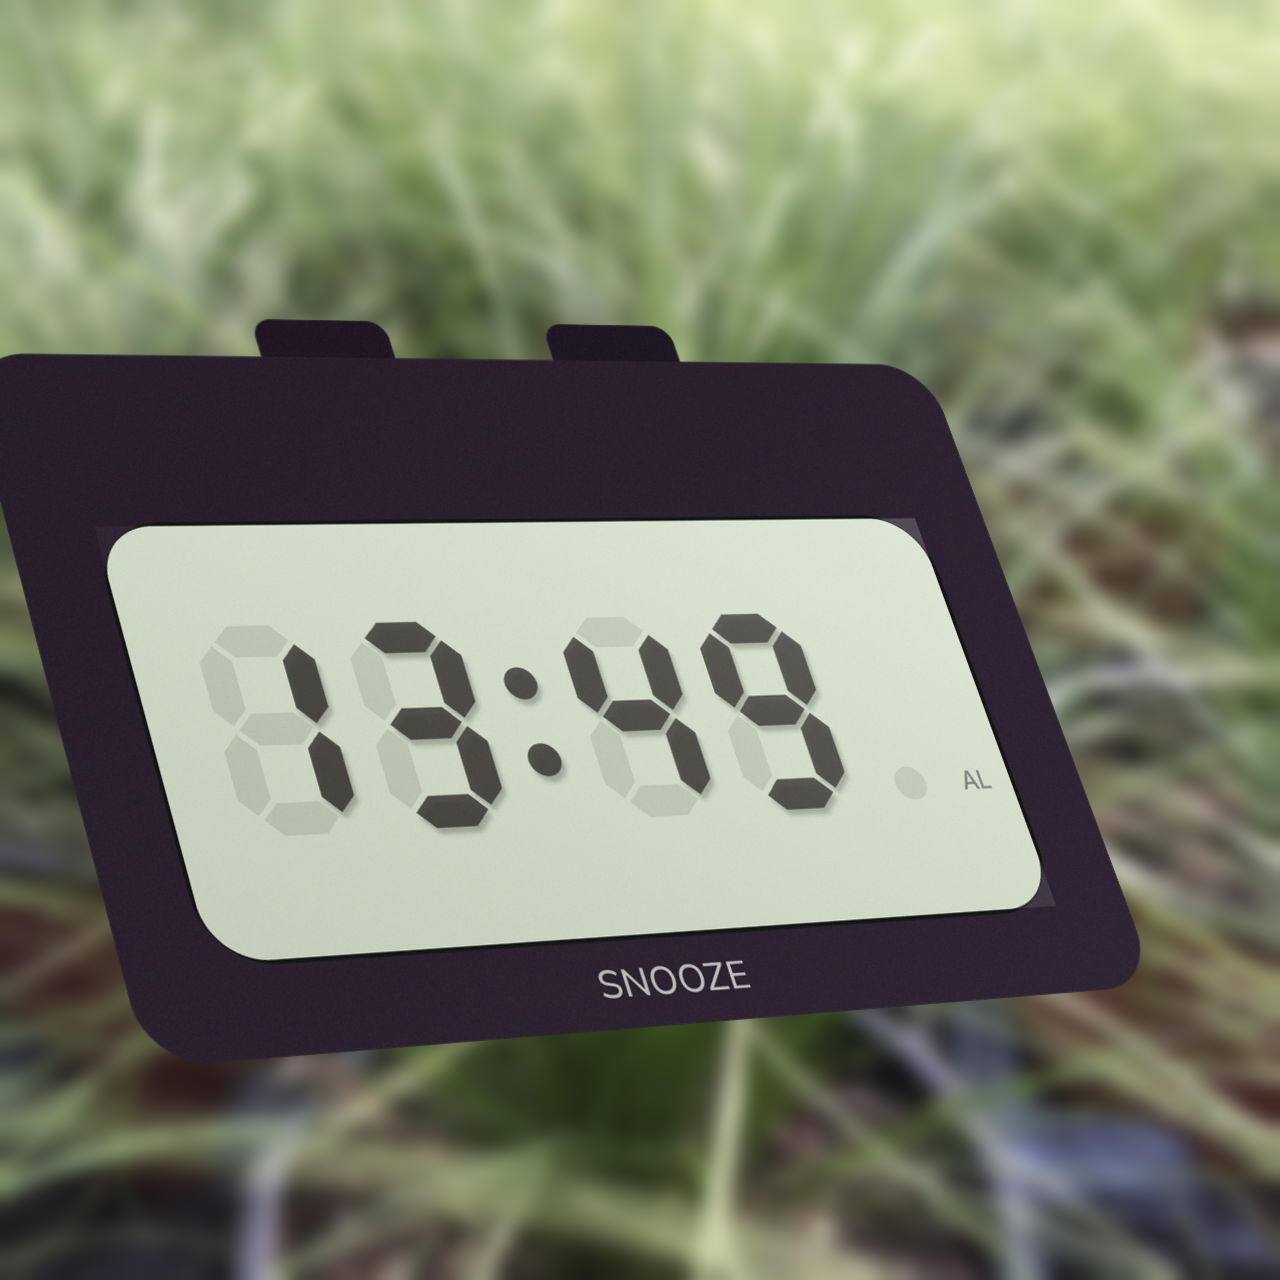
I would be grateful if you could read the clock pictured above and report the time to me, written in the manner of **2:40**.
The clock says **13:49**
